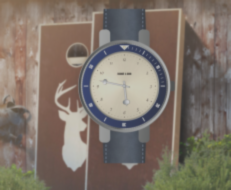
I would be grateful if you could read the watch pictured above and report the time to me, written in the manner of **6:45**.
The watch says **5:47**
